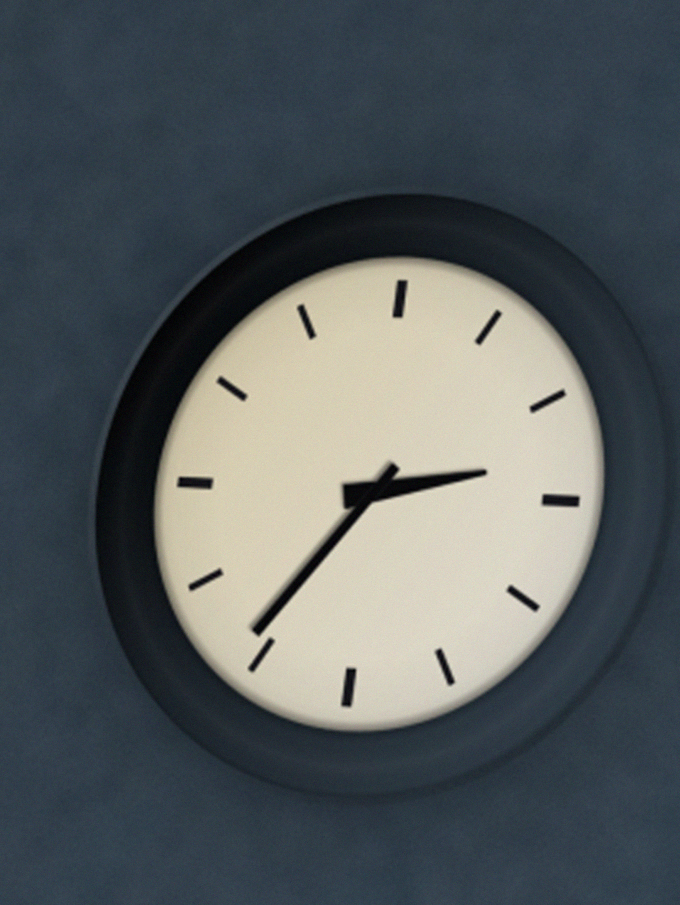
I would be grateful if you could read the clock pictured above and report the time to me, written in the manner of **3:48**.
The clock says **2:36**
